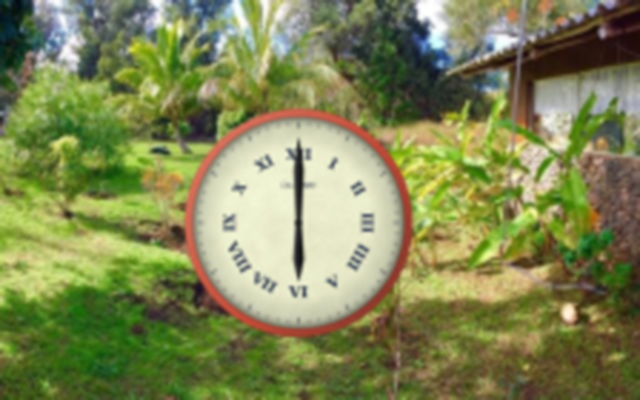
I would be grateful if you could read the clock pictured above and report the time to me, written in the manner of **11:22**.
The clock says **6:00**
